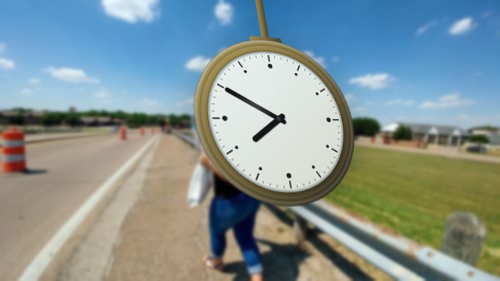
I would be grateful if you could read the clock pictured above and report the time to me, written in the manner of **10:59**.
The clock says **7:50**
